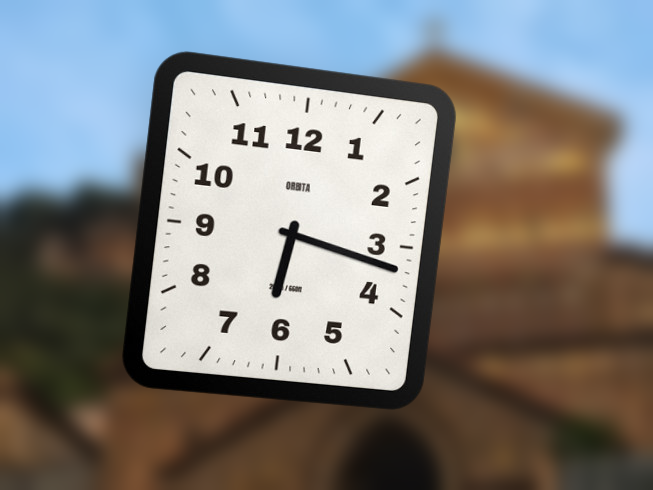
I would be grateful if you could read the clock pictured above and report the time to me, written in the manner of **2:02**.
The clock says **6:17**
